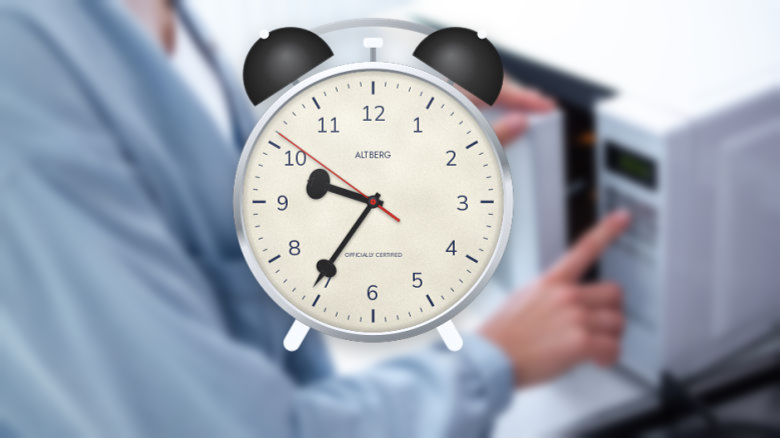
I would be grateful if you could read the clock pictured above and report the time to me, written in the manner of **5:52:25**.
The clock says **9:35:51**
